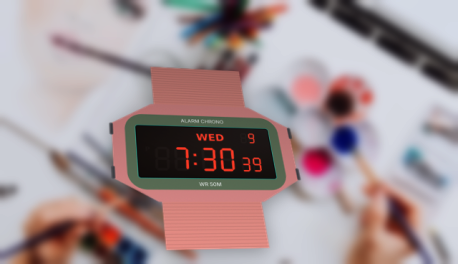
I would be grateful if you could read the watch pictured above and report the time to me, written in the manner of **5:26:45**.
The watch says **7:30:39**
